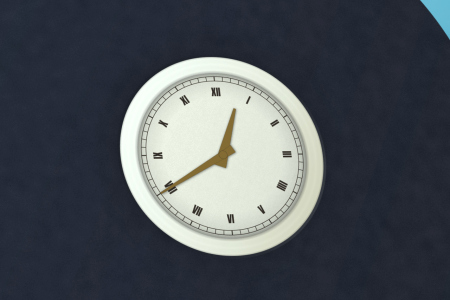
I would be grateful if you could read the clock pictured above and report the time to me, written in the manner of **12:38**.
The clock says **12:40**
